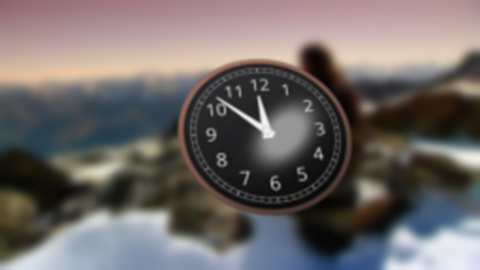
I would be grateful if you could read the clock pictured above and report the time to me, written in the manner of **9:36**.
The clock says **11:52**
